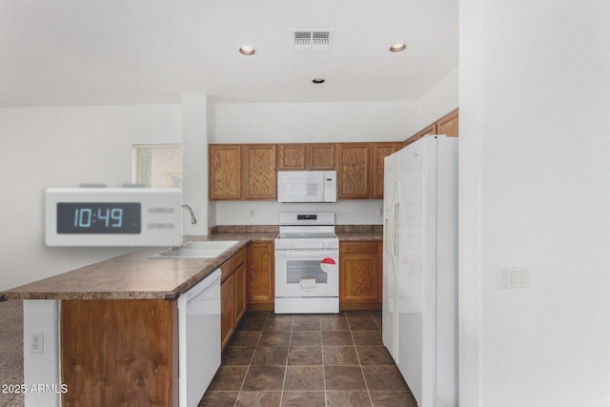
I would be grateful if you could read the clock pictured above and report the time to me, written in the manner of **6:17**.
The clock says **10:49**
